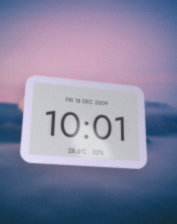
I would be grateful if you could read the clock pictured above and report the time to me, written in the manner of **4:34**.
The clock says **10:01**
